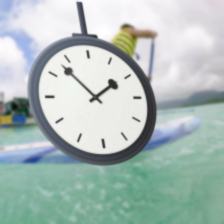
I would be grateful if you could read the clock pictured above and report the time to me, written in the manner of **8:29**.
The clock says **1:53**
